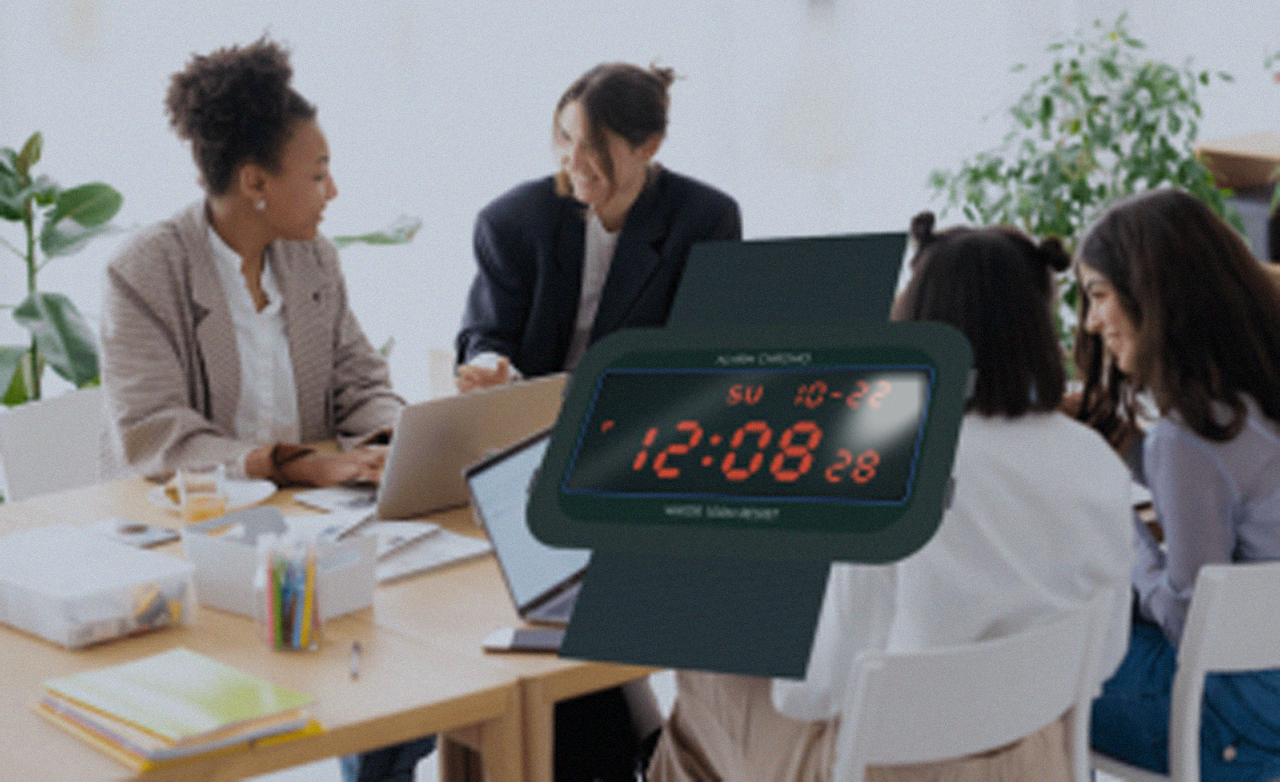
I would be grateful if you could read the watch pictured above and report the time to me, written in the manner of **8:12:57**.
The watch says **12:08:28**
